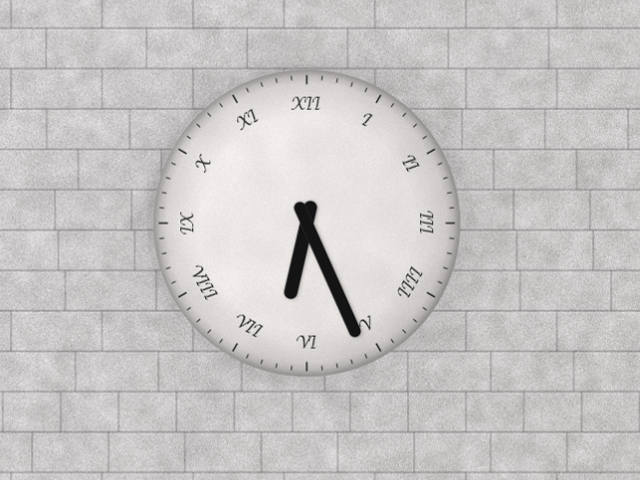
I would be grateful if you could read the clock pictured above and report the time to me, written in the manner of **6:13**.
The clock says **6:26**
